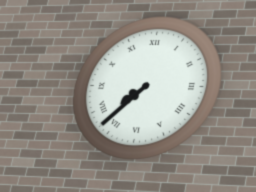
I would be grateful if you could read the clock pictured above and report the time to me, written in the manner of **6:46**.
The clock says **7:37**
